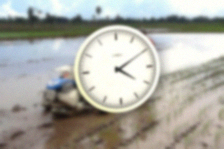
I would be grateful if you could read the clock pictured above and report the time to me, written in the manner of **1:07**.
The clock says **4:10**
